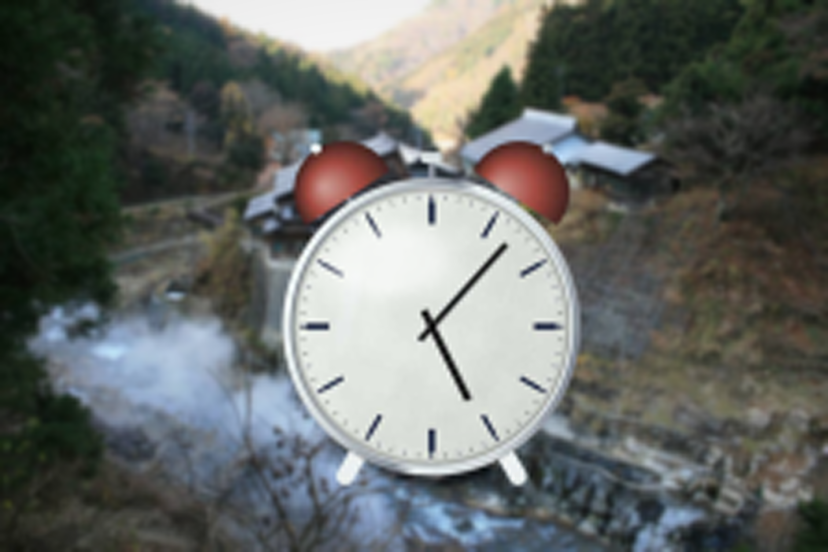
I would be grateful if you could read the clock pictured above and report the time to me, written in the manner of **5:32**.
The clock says **5:07**
